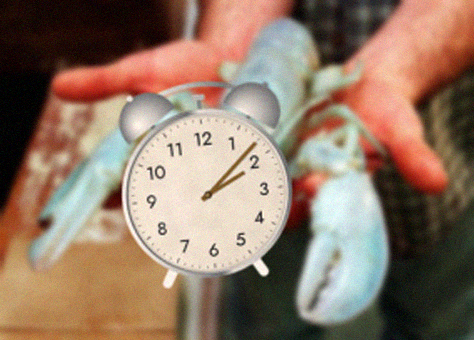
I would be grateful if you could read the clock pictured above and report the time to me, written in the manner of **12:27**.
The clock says **2:08**
